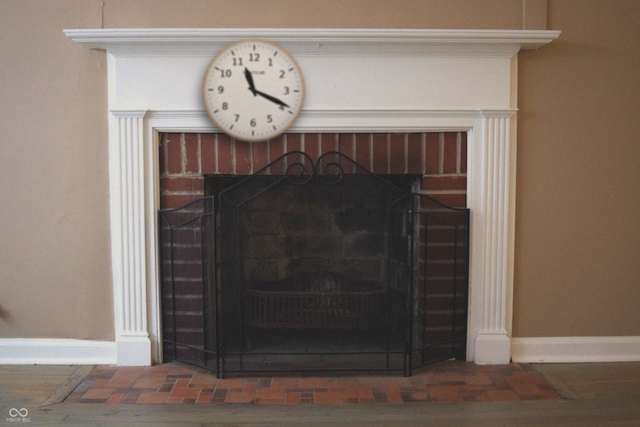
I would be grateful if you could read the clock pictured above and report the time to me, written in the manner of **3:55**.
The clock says **11:19**
